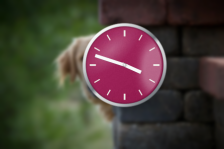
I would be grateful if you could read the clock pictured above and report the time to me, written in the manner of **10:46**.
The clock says **3:48**
